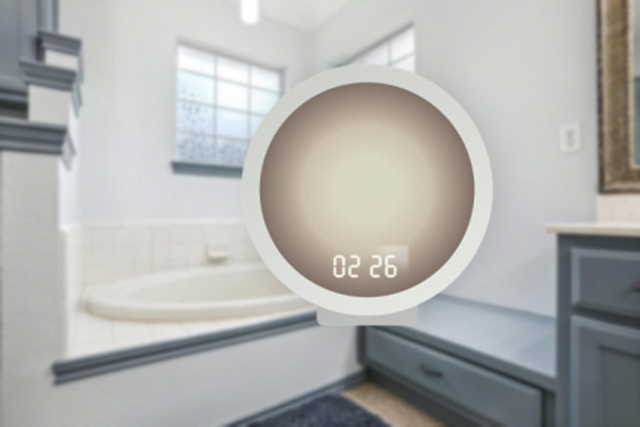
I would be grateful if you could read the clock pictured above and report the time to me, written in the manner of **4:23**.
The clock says **2:26**
